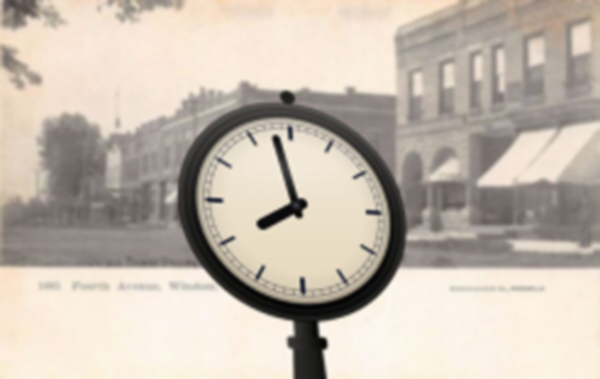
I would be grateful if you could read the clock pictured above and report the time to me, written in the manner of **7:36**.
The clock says **7:58**
